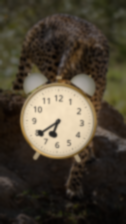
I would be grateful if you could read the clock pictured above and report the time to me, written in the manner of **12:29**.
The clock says **6:39**
